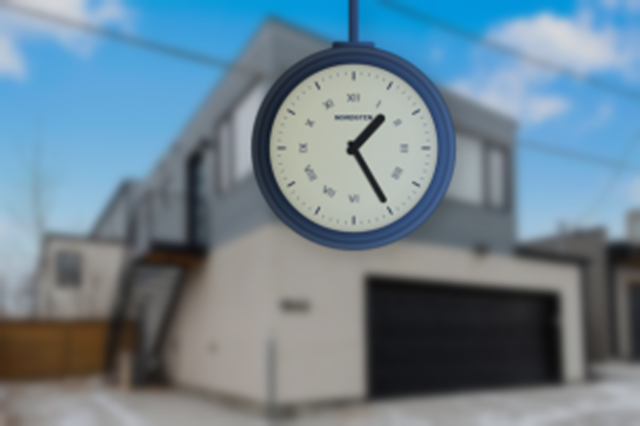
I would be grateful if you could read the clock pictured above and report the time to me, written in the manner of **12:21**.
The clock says **1:25**
